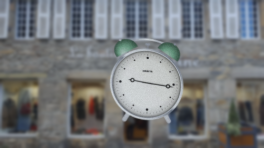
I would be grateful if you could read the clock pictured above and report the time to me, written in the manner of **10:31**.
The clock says **9:16**
